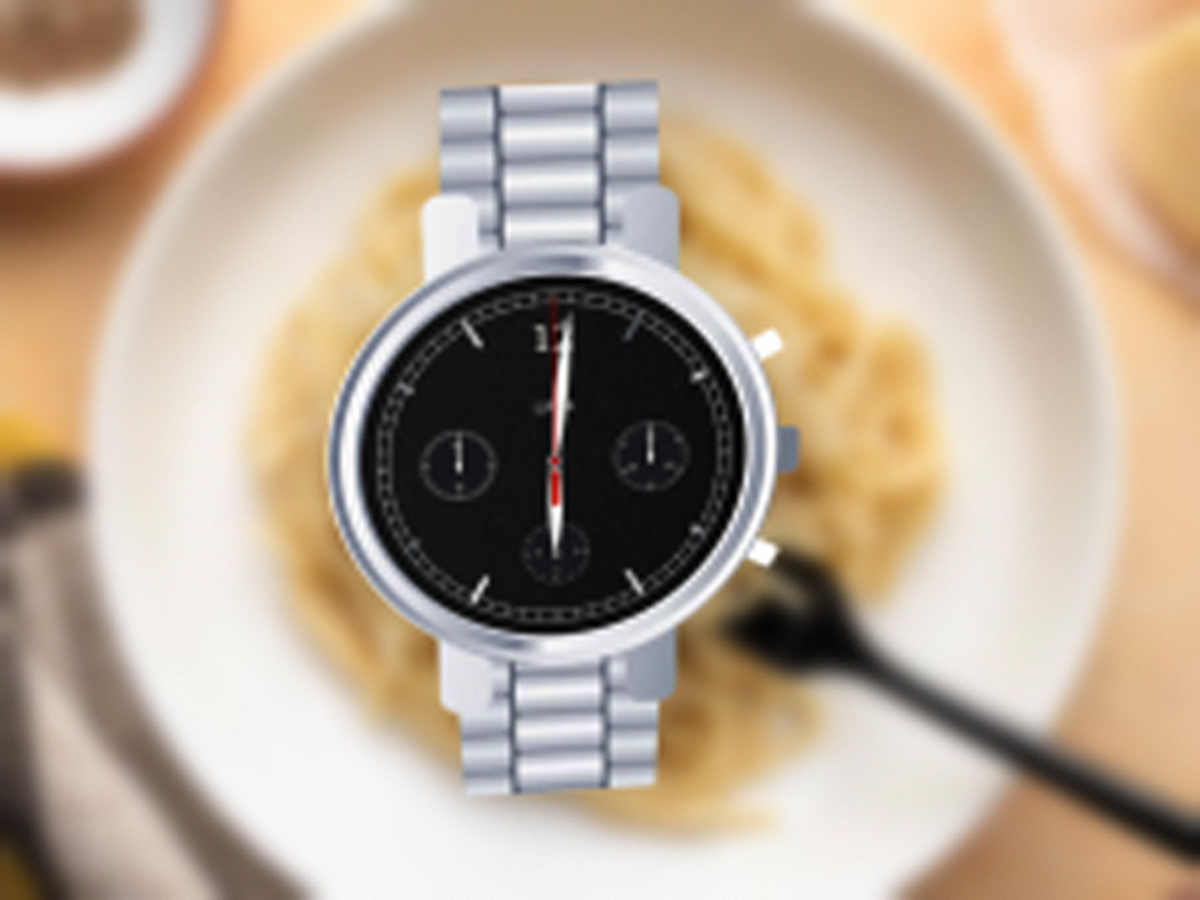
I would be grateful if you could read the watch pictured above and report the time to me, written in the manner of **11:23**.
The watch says **6:01**
